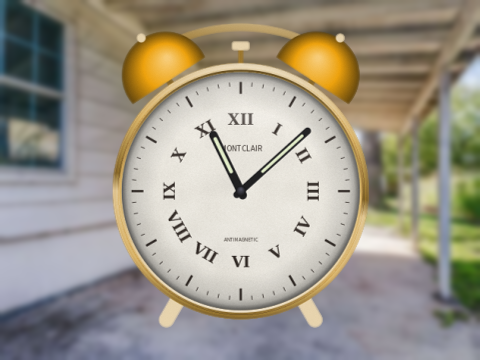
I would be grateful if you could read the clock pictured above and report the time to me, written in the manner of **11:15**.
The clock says **11:08**
